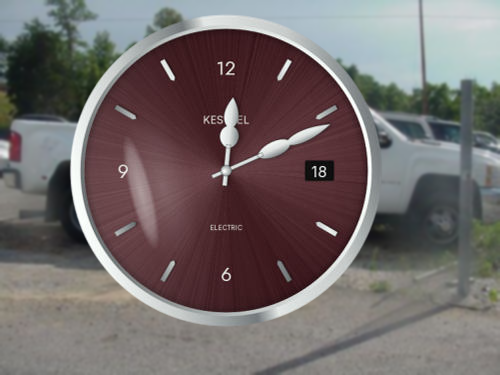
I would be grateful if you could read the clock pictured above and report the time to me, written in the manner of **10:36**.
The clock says **12:11**
